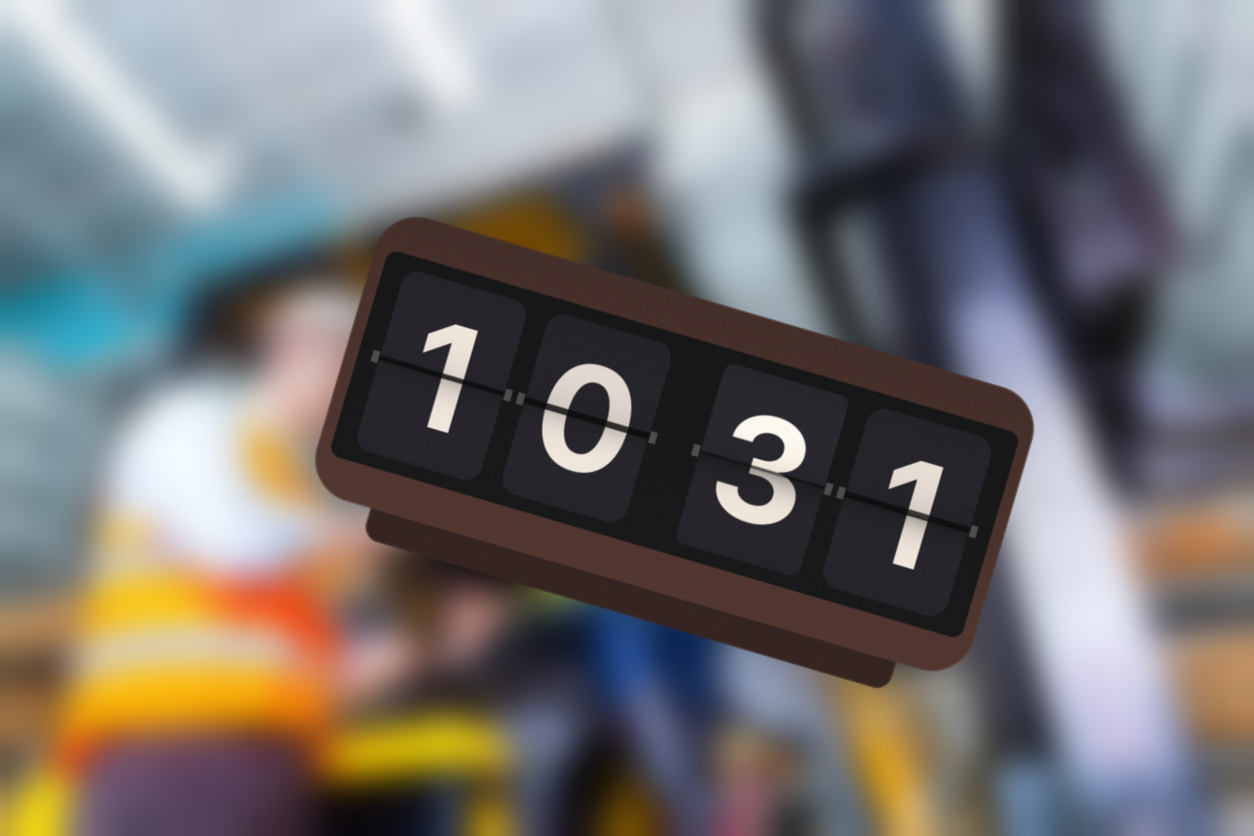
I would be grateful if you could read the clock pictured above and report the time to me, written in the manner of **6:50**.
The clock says **10:31**
